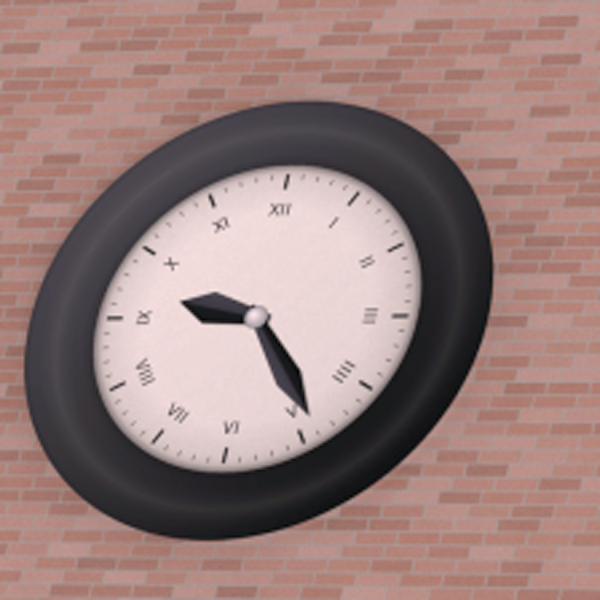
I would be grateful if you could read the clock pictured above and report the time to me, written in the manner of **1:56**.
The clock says **9:24**
